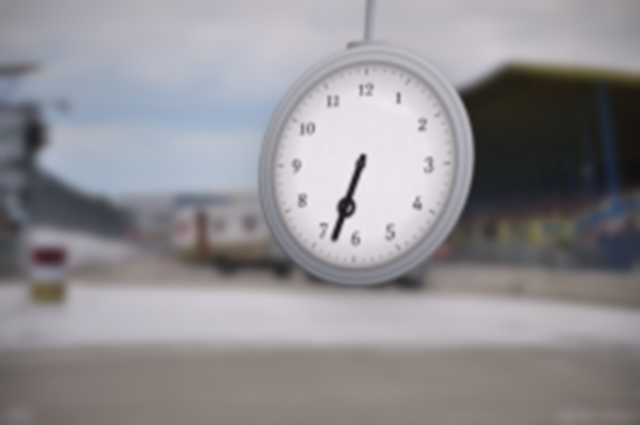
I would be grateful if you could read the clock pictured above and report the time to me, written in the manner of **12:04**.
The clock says **6:33**
